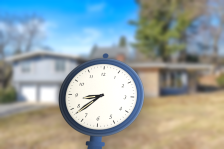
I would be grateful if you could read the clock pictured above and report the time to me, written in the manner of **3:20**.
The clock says **8:38**
